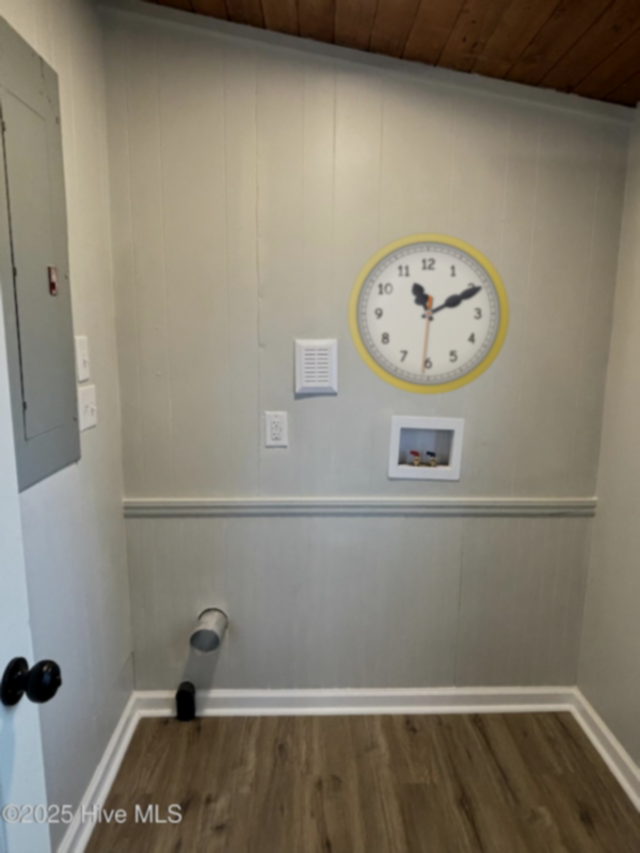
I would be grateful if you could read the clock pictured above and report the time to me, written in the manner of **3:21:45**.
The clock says **11:10:31**
